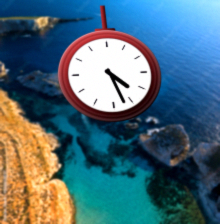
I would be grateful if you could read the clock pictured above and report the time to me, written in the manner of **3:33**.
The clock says **4:27**
